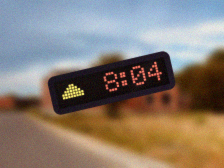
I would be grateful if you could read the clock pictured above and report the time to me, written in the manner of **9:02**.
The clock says **8:04**
